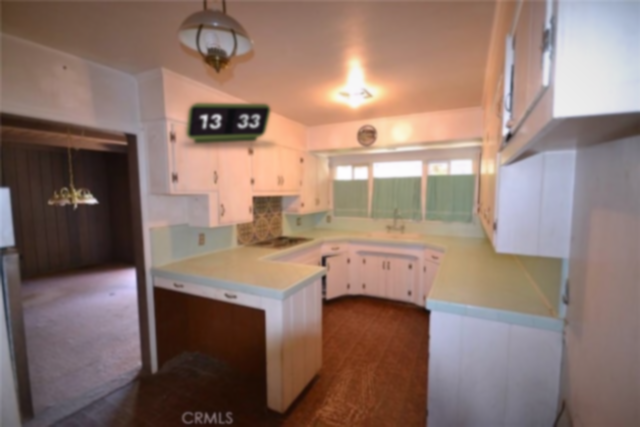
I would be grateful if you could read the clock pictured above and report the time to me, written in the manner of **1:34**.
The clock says **13:33**
